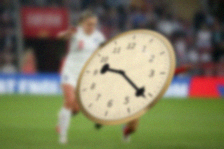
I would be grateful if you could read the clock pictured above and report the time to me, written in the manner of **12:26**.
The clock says **9:21**
